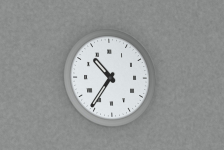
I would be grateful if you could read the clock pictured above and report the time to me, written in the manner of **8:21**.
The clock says **10:36**
